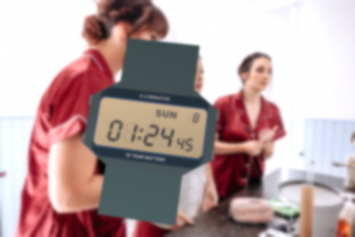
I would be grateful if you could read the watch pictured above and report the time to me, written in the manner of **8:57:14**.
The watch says **1:24:45**
